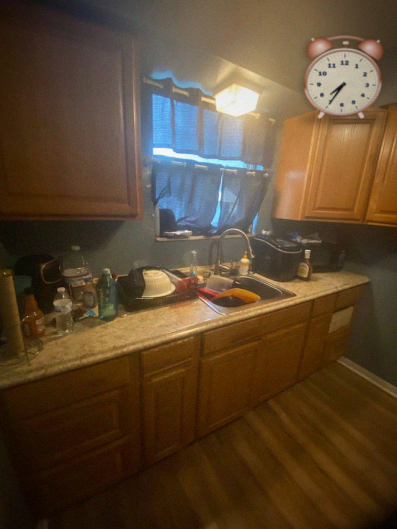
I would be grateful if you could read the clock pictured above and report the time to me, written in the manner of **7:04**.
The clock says **7:35**
